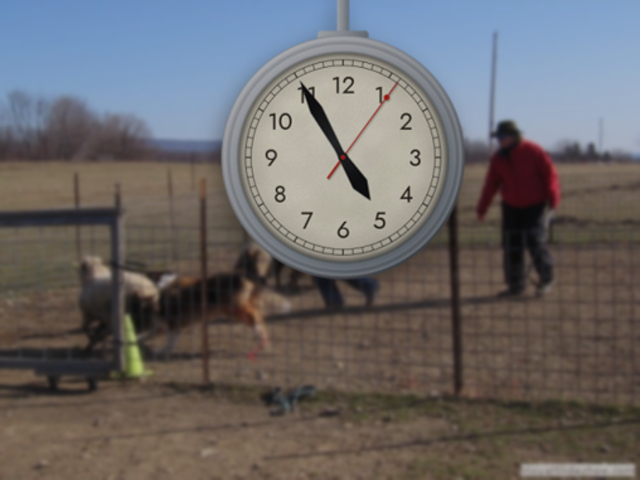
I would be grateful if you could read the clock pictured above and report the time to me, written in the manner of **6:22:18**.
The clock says **4:55:06**
